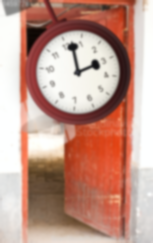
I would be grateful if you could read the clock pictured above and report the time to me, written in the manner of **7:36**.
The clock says **3:02**
